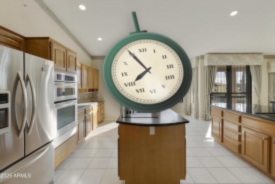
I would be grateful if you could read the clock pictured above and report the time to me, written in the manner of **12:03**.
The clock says **7:55**
